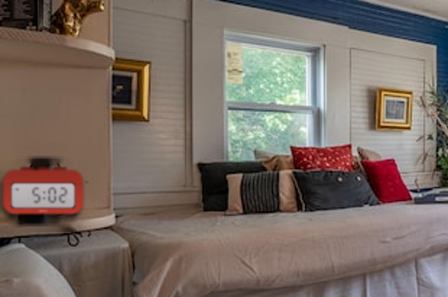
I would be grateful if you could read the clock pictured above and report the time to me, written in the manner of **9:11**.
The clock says **5:02**
